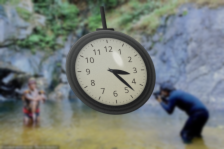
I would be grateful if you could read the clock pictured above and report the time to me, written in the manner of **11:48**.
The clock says **3:23**
